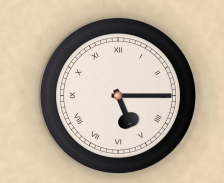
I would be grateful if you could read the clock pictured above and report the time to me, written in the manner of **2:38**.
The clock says **5:15**
